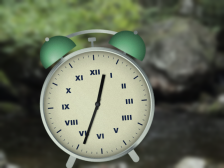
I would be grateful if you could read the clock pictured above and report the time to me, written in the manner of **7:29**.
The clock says **12:34**
